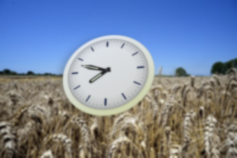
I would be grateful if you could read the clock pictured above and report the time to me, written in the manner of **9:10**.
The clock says **7:48**
